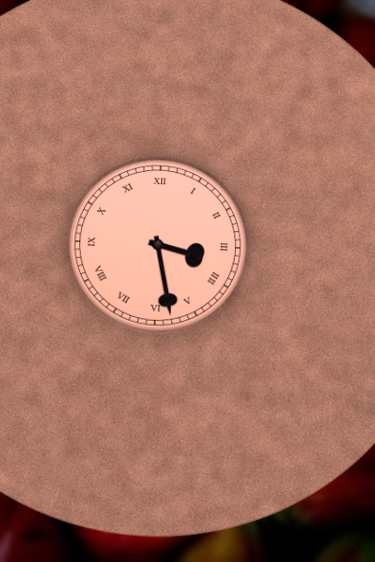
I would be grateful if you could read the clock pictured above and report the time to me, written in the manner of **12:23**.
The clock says **3:28**
